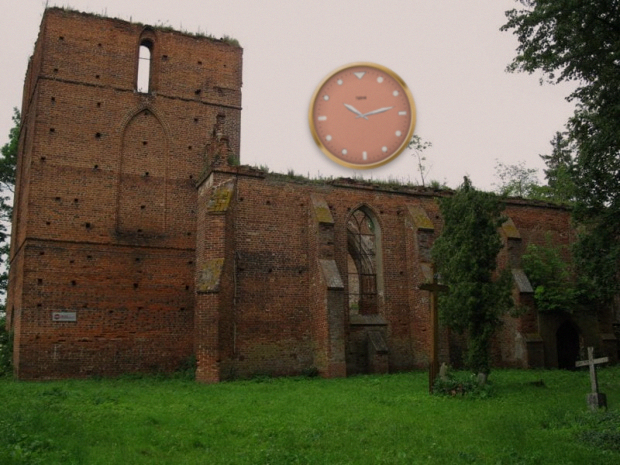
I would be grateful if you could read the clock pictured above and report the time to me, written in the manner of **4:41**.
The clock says **10:13**
